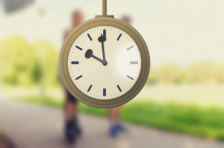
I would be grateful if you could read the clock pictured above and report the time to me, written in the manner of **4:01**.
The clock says **9:59**
